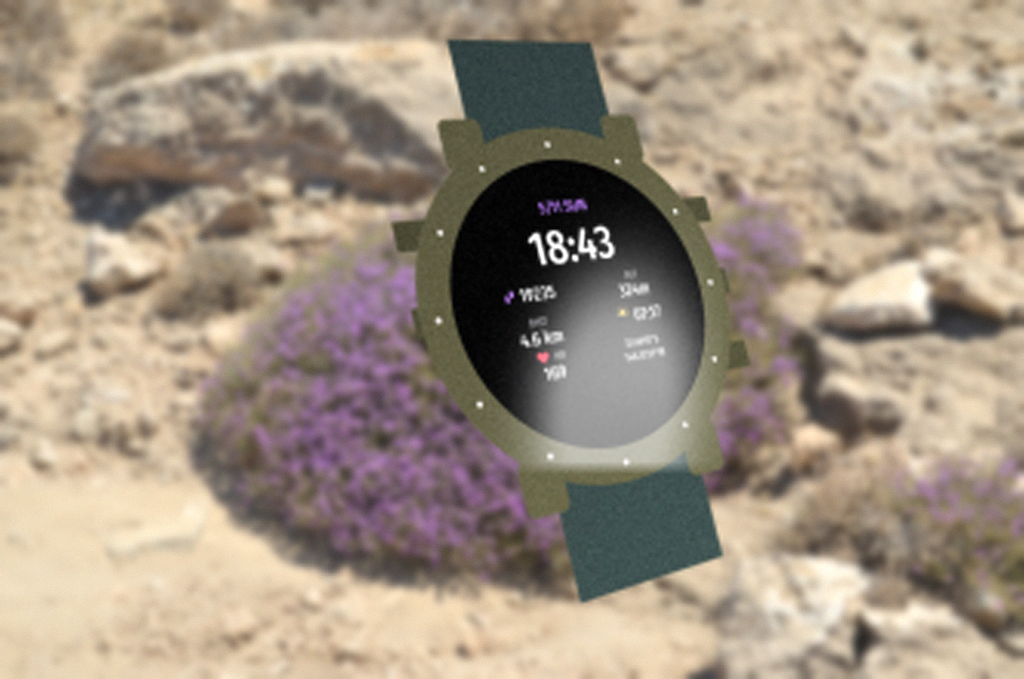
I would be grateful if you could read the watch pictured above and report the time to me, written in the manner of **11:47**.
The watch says **18:43**
